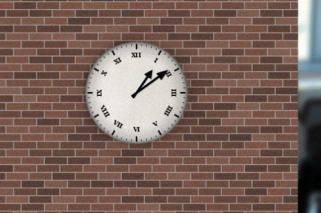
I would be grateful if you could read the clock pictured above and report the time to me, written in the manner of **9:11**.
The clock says **1:09**
